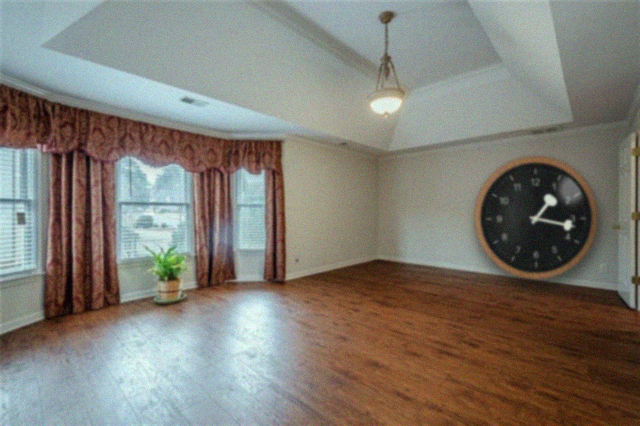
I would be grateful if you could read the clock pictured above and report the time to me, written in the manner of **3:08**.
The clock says **1:17**
